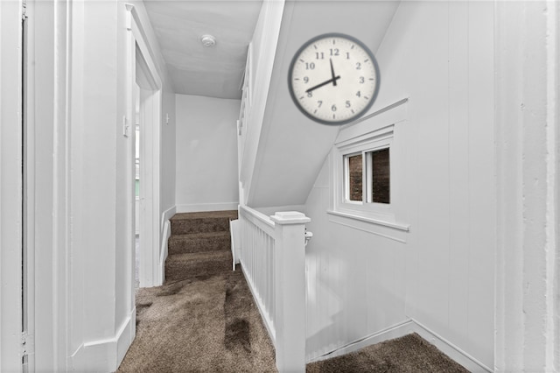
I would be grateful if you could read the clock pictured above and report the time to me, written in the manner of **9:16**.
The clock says **11:41**
